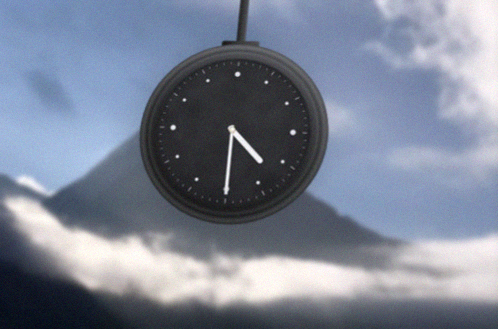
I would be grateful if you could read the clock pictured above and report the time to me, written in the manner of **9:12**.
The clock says **4:30**
